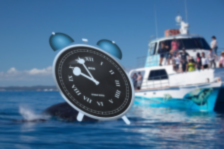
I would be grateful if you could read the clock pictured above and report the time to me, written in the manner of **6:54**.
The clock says **9:56**
